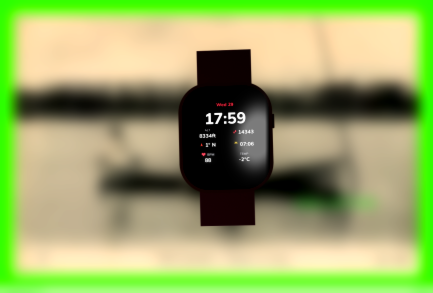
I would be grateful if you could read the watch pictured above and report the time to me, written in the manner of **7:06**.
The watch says **17:59**
